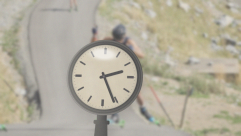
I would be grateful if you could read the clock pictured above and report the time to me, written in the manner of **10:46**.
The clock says **2:26**
